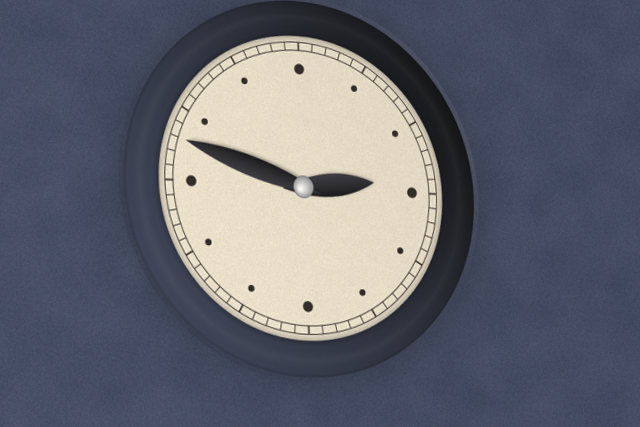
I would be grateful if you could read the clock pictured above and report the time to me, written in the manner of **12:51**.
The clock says **2:48**
